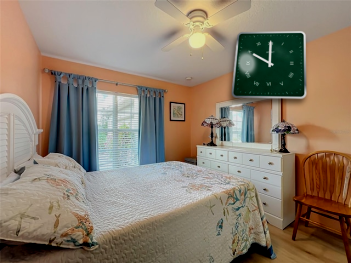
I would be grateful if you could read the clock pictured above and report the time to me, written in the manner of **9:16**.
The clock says **10:00**
